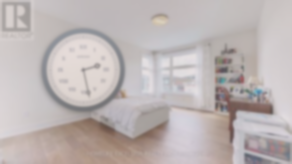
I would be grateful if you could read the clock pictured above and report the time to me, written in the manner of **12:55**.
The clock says **2:28**
